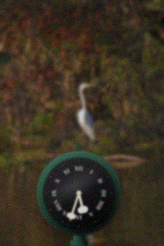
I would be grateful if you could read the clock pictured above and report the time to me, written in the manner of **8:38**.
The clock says **5:33**
